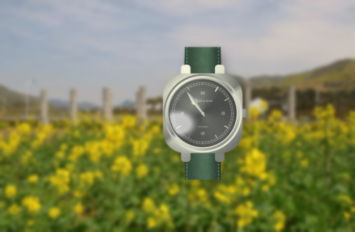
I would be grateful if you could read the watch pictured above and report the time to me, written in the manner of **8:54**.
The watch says **10:54**
